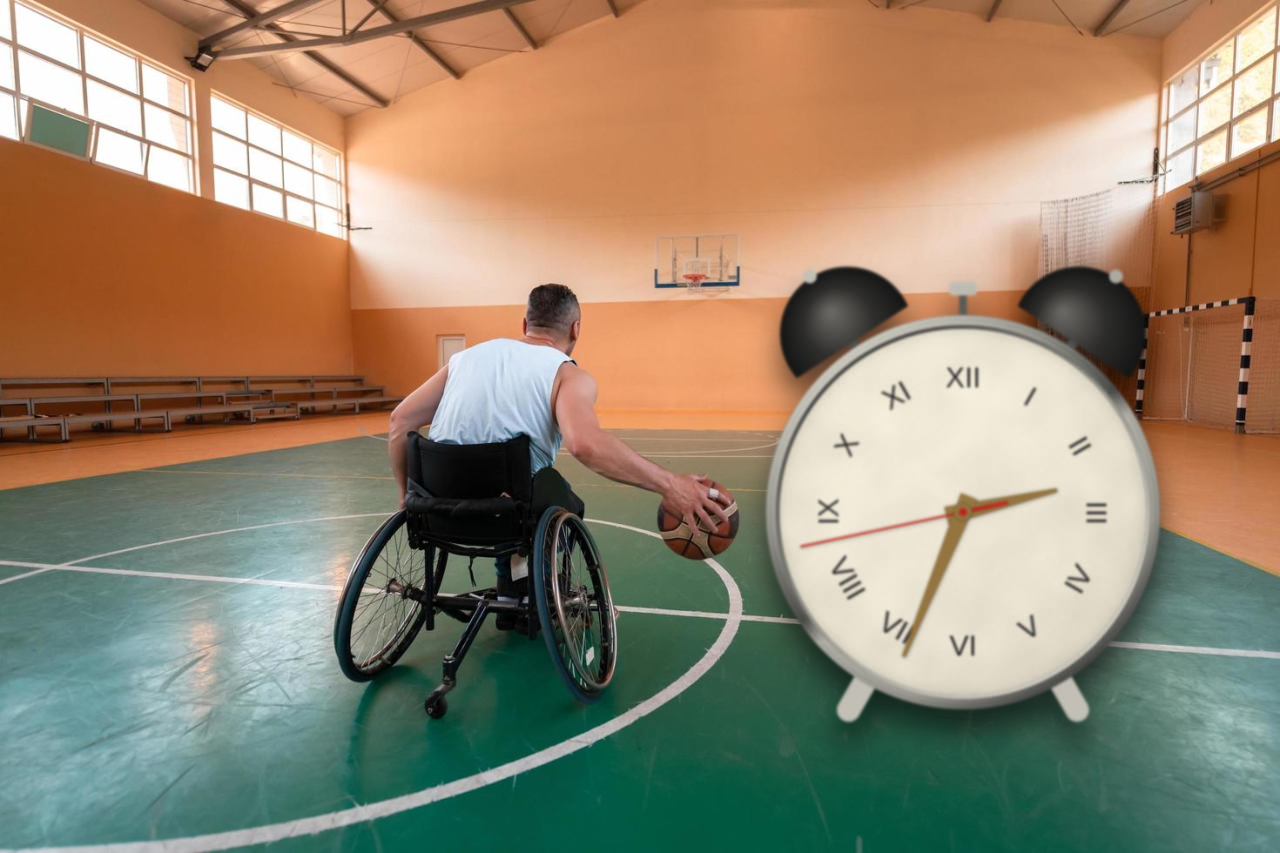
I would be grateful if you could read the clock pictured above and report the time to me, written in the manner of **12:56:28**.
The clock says **2:33:43**
